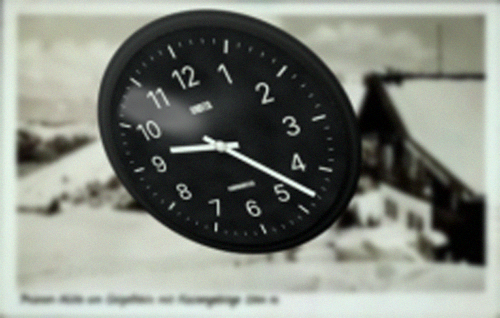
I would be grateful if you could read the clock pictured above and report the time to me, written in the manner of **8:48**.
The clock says **9:23**
